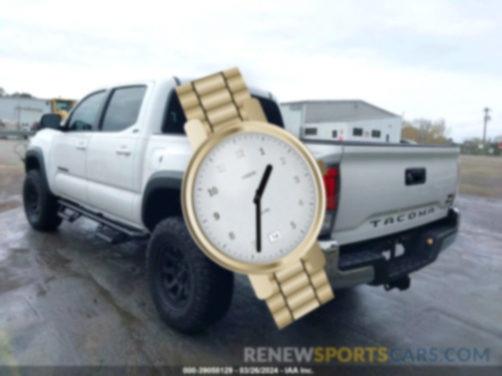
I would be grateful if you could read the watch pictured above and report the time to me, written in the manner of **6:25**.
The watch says **1:34**
